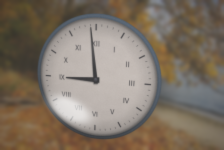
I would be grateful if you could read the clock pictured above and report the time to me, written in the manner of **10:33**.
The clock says **8:59**
